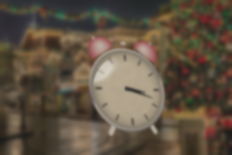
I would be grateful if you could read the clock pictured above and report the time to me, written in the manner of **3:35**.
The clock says **3:18**
